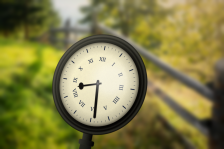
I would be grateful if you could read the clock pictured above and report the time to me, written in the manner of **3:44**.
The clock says **8:29**
